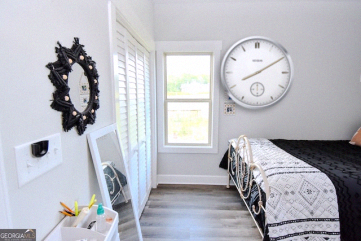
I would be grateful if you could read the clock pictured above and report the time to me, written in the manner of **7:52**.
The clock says **8:10**
